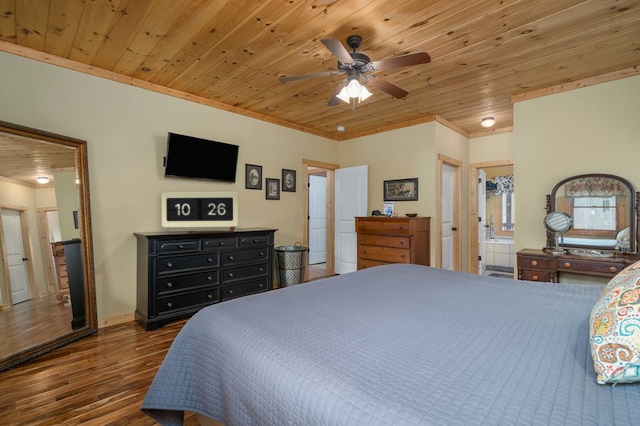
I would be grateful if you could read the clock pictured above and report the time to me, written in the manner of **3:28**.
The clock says **10:26**
